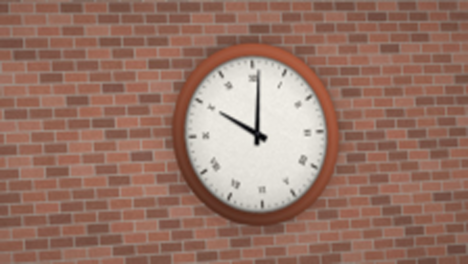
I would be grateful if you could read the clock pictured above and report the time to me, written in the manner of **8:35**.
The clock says **10:01**
